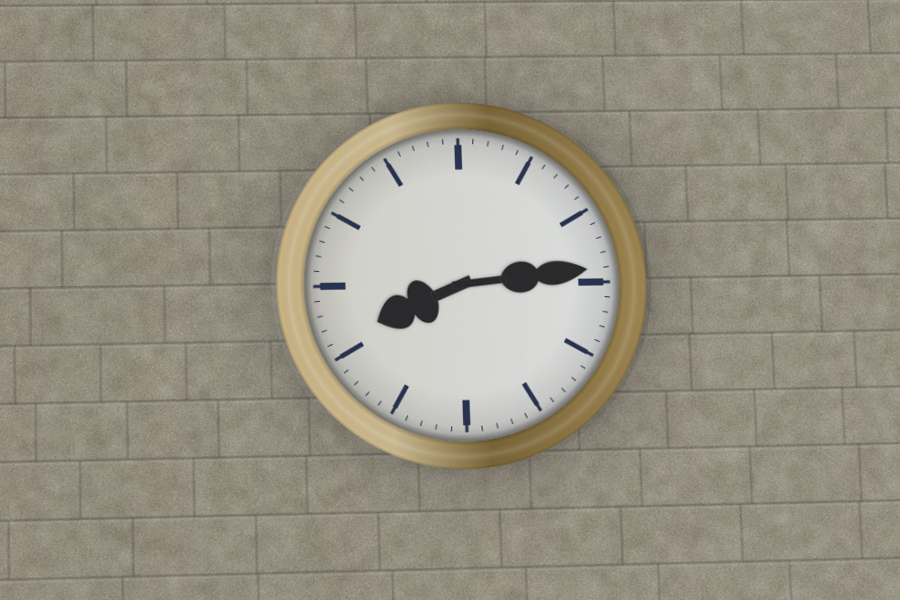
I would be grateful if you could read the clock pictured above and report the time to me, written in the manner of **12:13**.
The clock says **8:14**
